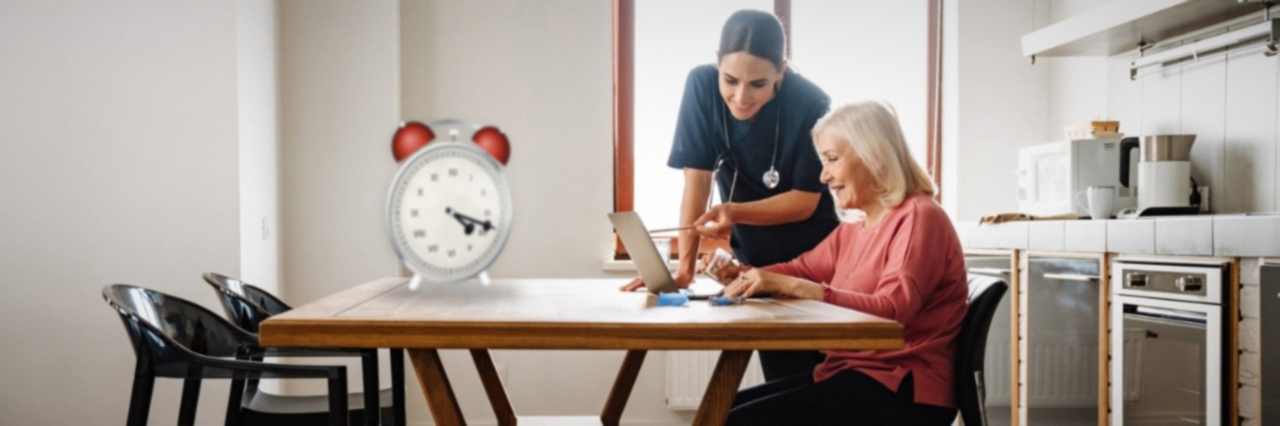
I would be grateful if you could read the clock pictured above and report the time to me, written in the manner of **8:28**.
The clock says **4:18**
